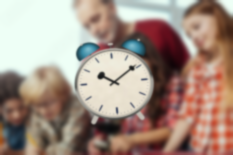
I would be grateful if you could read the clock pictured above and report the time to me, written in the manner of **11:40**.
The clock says **10:09**
